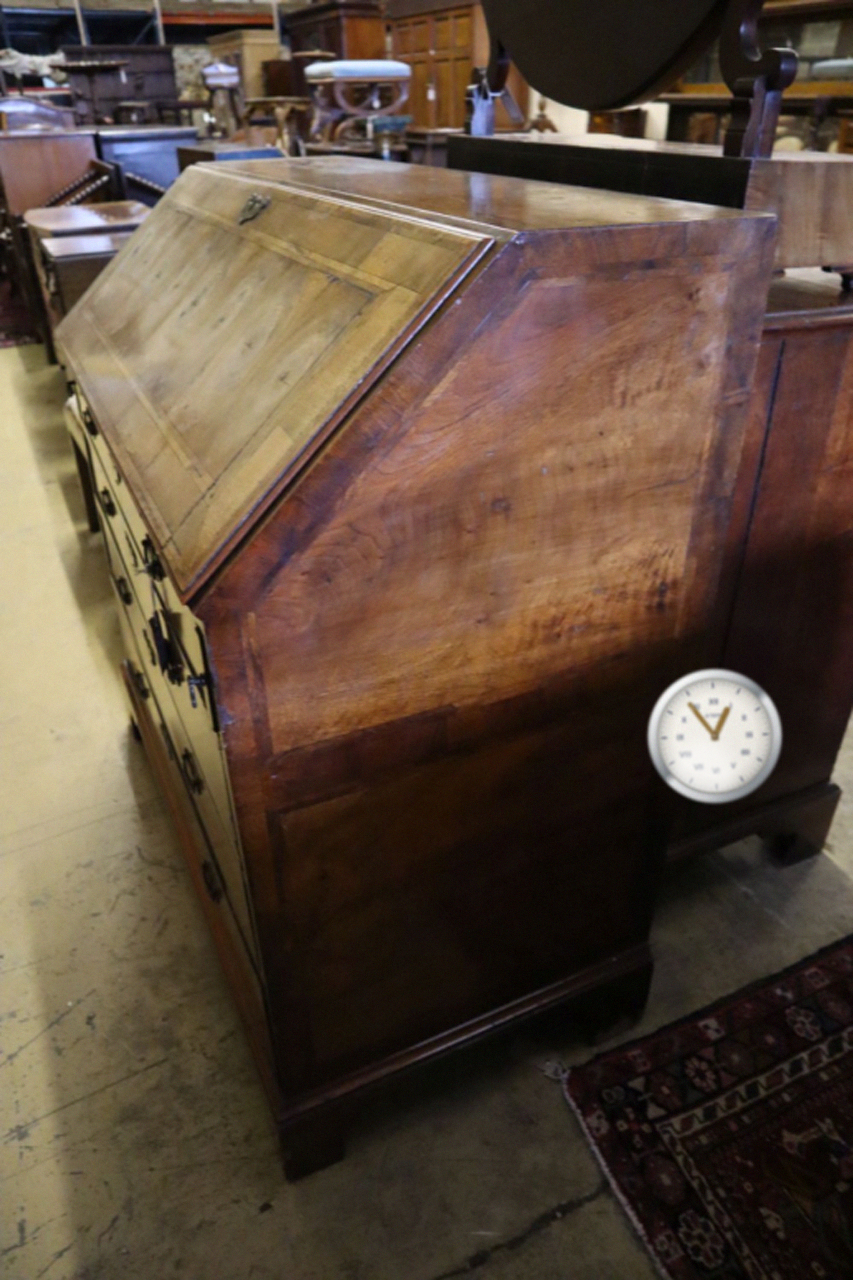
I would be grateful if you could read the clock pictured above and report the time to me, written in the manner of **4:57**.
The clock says **12:54**
